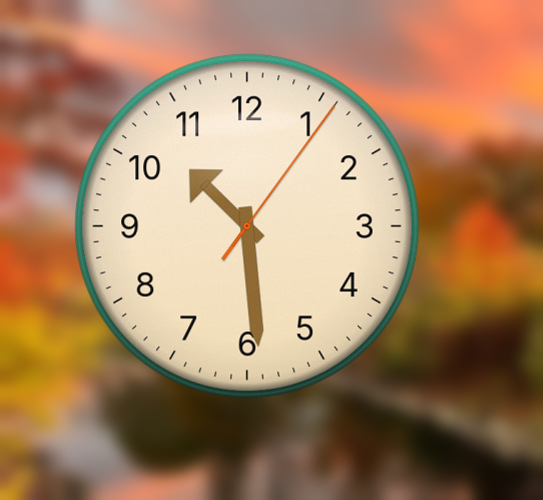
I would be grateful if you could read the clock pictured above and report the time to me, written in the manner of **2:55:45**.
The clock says **10:29:06**
